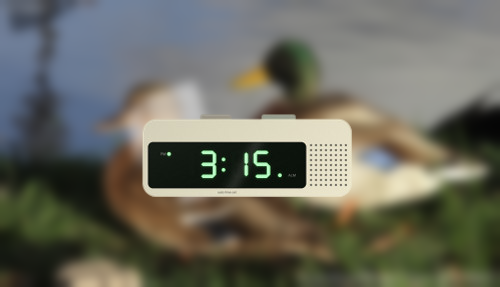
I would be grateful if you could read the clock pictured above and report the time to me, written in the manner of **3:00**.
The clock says **3:15**
